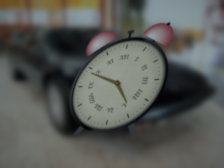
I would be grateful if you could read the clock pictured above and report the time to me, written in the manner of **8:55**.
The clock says **4:49**
